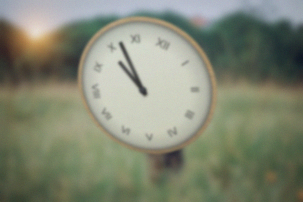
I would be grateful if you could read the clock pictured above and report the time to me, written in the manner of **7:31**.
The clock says **9:52**
